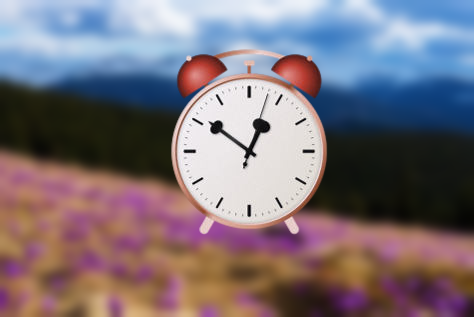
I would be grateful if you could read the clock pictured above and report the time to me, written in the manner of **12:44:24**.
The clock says **12:51:03**
